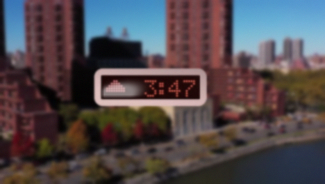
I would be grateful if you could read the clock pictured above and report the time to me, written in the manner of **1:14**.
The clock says **3:47**
